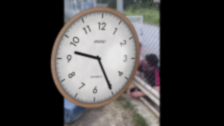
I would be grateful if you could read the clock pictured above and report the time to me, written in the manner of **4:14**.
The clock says **9:25**
